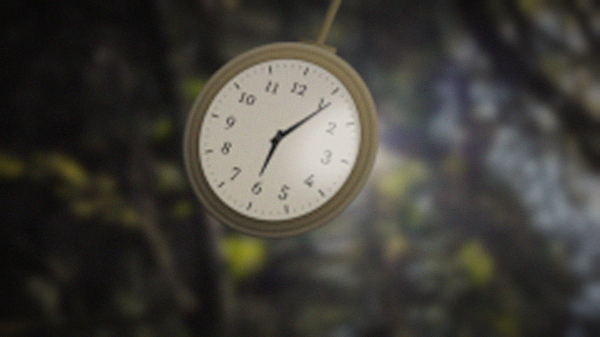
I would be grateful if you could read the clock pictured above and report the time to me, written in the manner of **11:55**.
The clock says **6:06**
